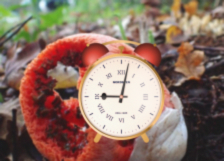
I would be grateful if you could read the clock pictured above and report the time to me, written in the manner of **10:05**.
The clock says **9:02**
